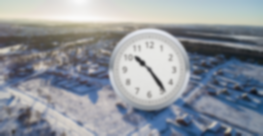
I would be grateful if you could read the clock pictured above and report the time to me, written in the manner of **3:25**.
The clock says **10:24**
